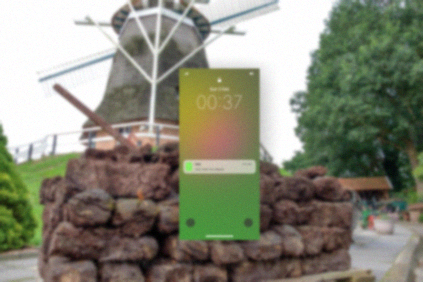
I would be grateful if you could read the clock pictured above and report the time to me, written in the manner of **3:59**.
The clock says **0:37**
